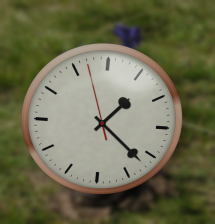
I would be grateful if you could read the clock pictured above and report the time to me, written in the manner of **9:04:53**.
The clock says **1:21:57**
